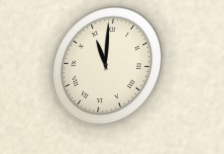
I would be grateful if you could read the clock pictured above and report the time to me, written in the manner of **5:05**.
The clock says **10:59**
